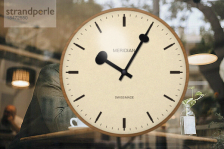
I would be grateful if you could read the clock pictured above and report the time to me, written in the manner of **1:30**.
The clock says **10:05**
